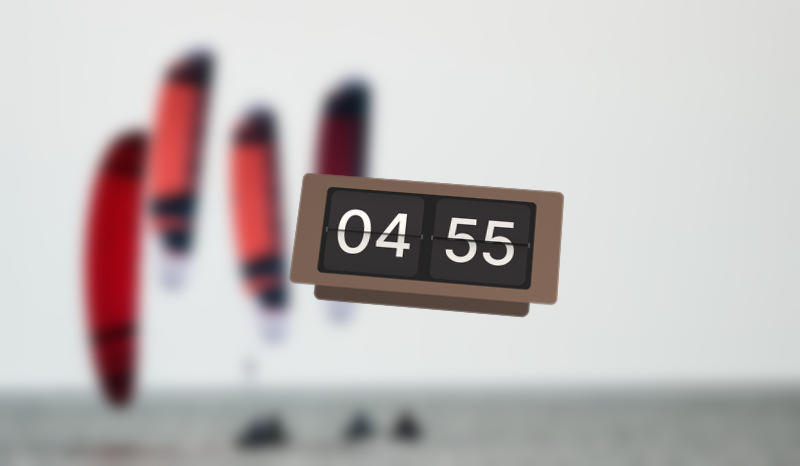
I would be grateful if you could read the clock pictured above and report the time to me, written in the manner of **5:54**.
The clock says **4:55**
